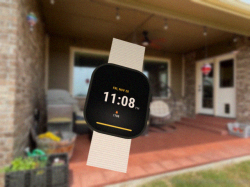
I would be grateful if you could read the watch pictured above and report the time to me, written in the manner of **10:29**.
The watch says **11:08**
